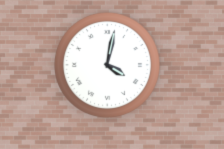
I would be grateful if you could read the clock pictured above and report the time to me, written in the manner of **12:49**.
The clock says **4:02**
